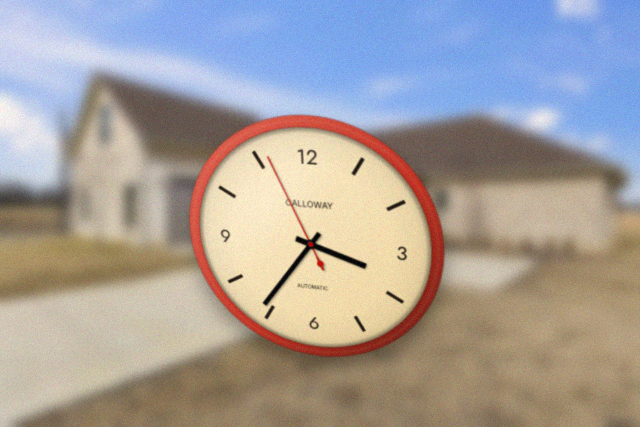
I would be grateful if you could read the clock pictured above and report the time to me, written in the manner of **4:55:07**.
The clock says **3:35:56**
